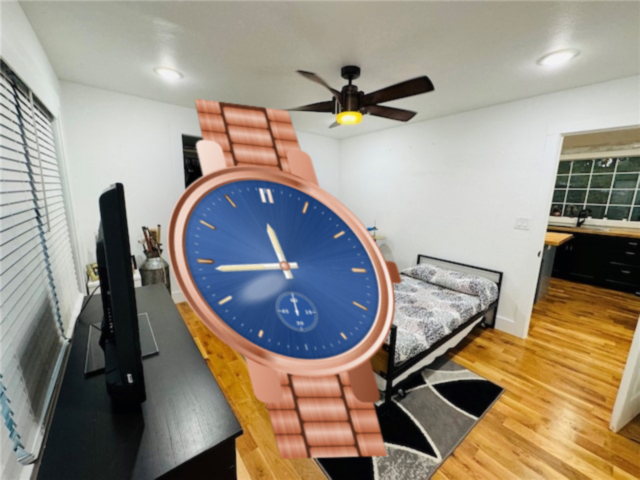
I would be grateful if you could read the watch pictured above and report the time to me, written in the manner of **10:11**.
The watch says **11:44**
